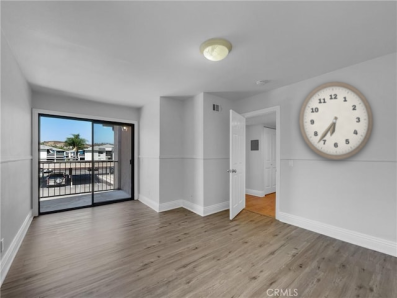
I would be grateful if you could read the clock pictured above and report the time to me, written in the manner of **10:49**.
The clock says **6:37**
